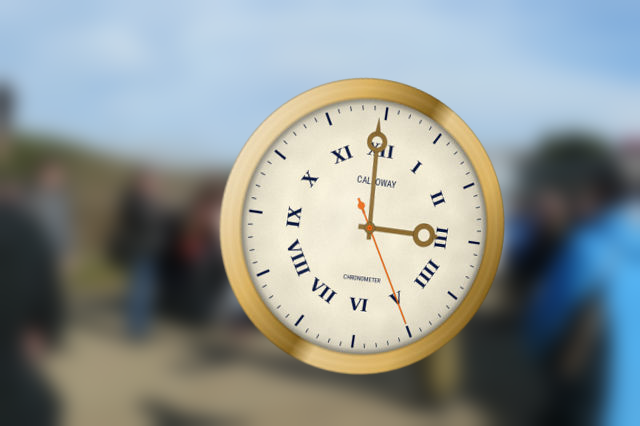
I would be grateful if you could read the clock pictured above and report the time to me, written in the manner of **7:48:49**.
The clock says **2:59:25**
